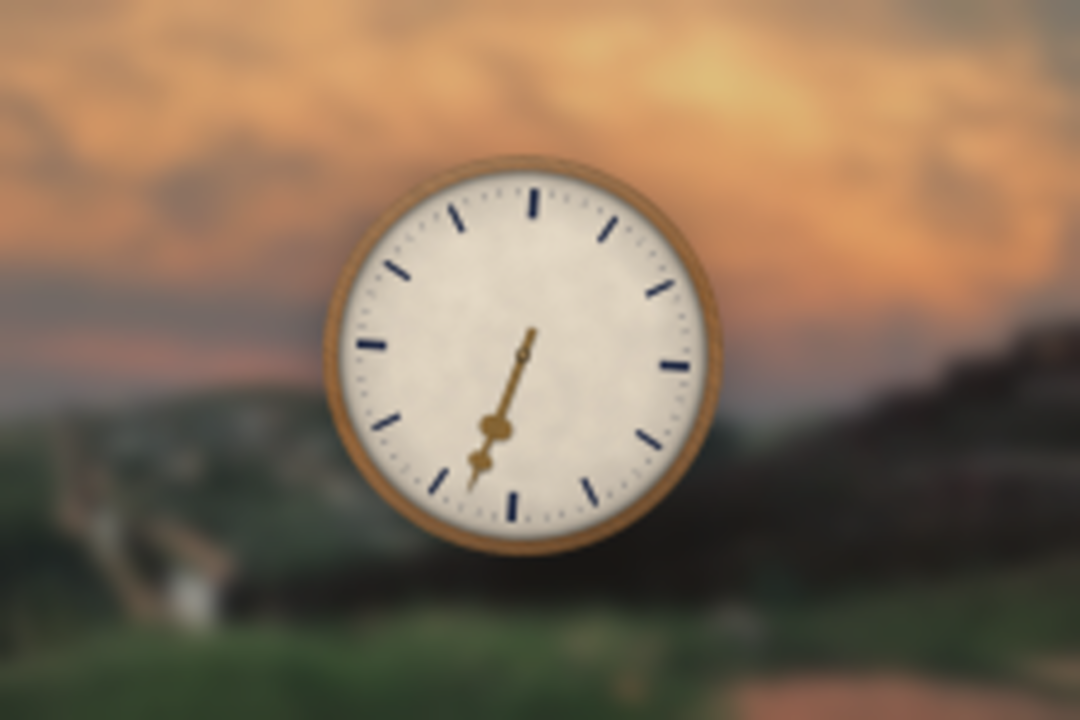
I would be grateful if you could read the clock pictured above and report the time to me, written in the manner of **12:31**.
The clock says **6:33**
